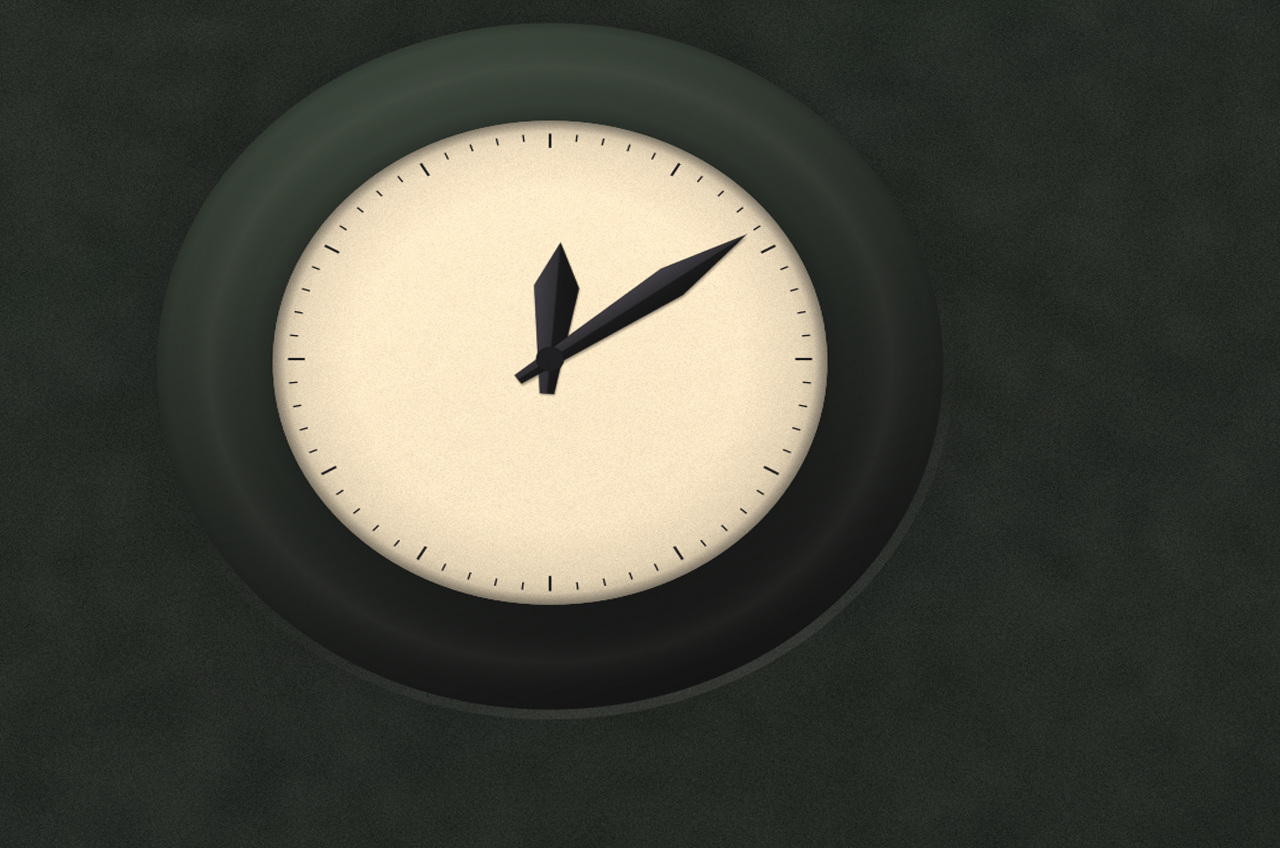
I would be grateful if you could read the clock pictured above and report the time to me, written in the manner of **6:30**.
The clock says **12:09**
